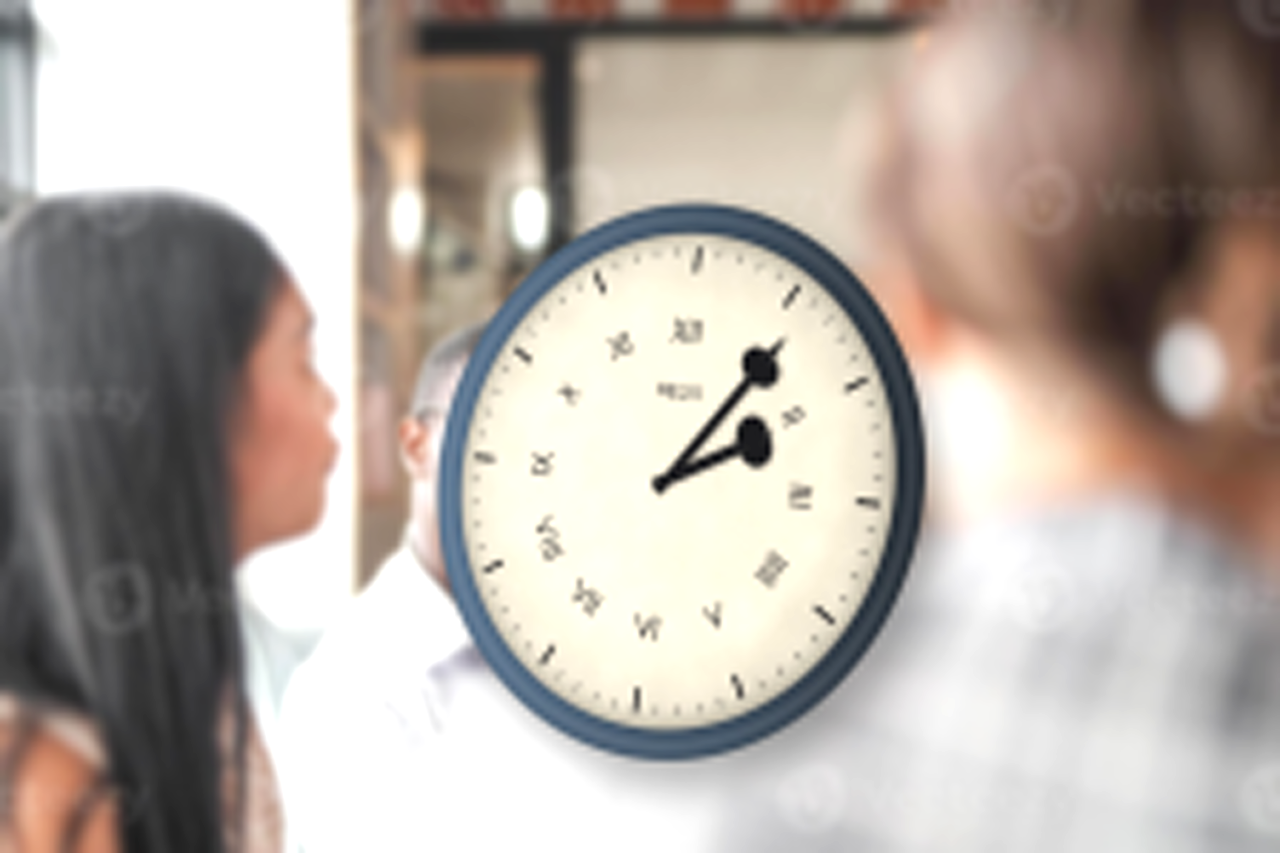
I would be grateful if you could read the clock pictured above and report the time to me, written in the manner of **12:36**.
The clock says **2:06**
